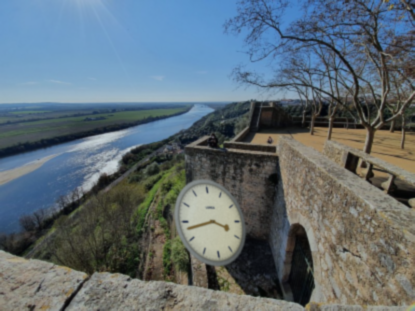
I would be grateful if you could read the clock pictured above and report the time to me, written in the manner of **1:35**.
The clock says **3:43**
